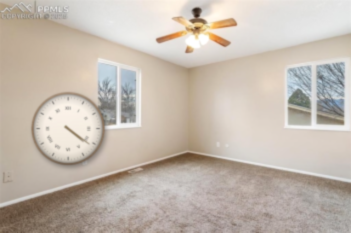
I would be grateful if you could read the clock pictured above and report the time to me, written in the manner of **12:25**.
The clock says **4:21**
